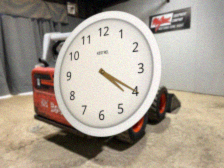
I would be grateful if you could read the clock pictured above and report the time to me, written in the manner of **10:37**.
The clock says **4:20**
